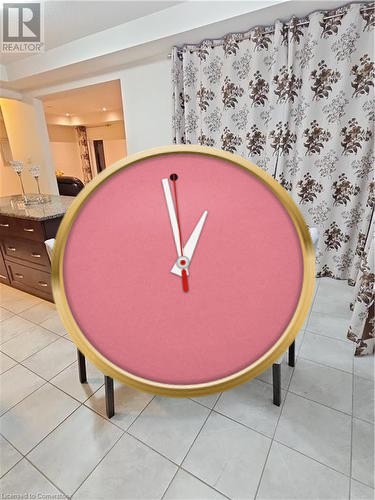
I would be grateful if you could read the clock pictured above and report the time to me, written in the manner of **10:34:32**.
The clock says **12:59:00**
